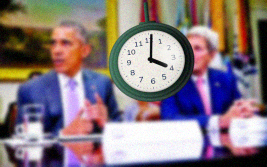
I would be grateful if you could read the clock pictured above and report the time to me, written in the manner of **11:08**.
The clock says **4:01**
